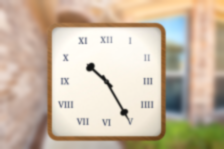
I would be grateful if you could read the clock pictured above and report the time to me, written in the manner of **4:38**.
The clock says **10:25**
